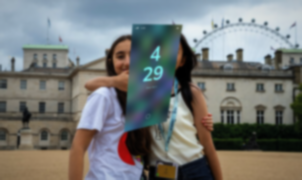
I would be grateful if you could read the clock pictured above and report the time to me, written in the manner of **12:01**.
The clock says **4:29**
